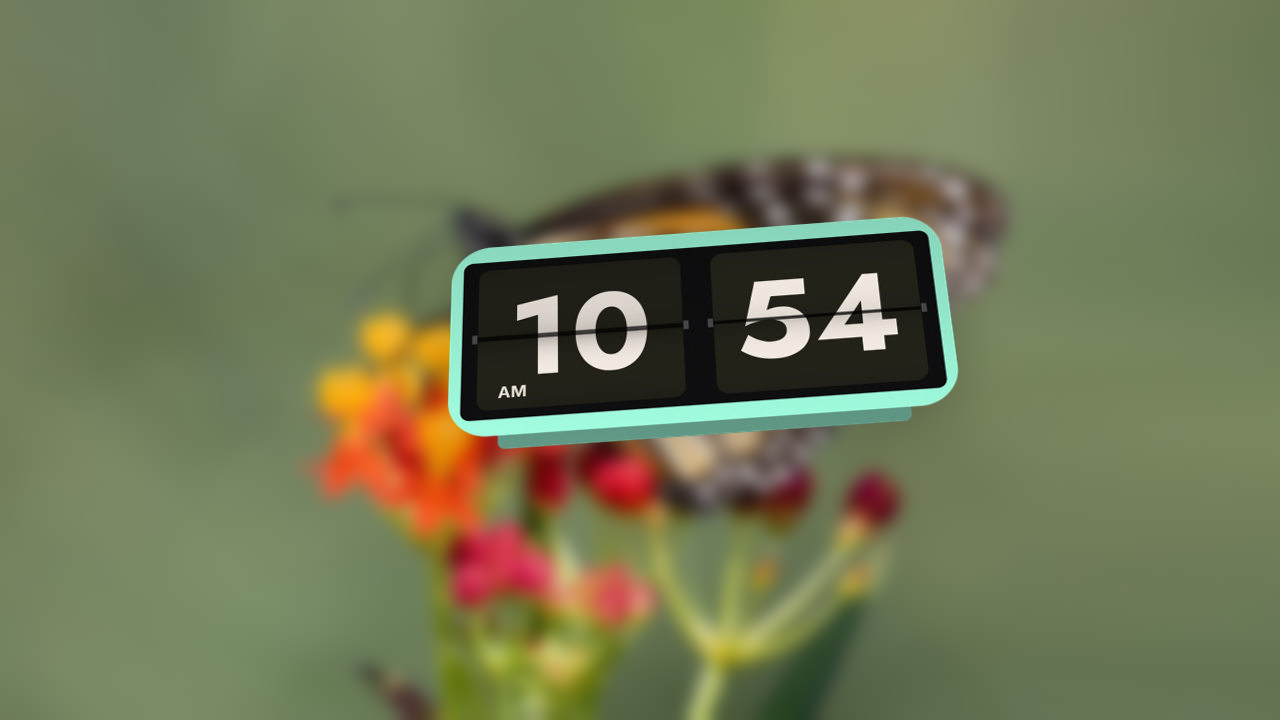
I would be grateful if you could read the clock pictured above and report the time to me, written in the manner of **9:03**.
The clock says **10:54**
